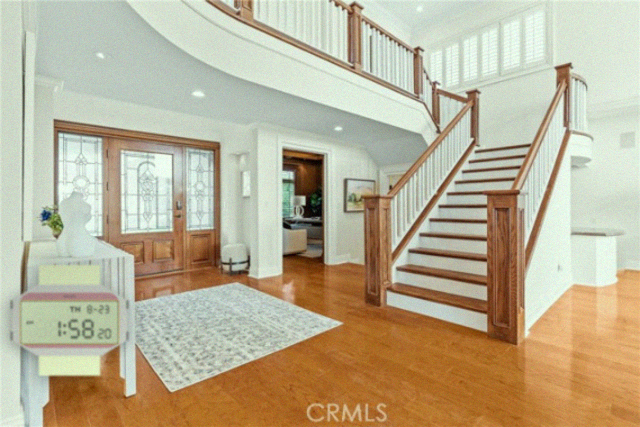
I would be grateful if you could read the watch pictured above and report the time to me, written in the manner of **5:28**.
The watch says **1:58**
